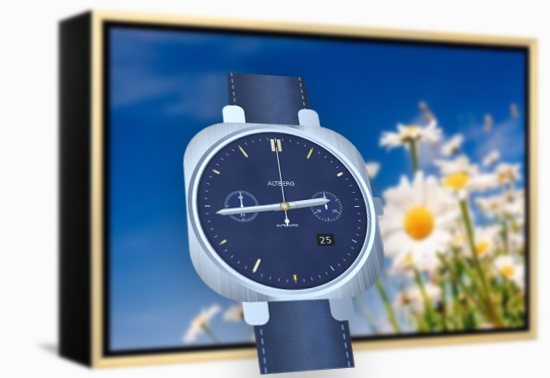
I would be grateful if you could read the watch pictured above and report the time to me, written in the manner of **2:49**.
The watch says **2:44**
